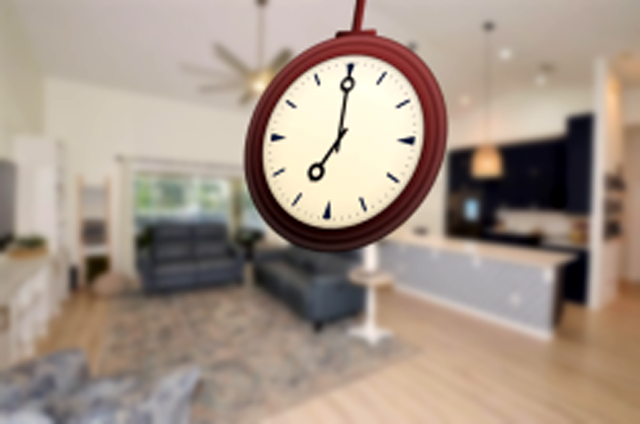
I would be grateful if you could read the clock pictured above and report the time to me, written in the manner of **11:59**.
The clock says **7:00**
